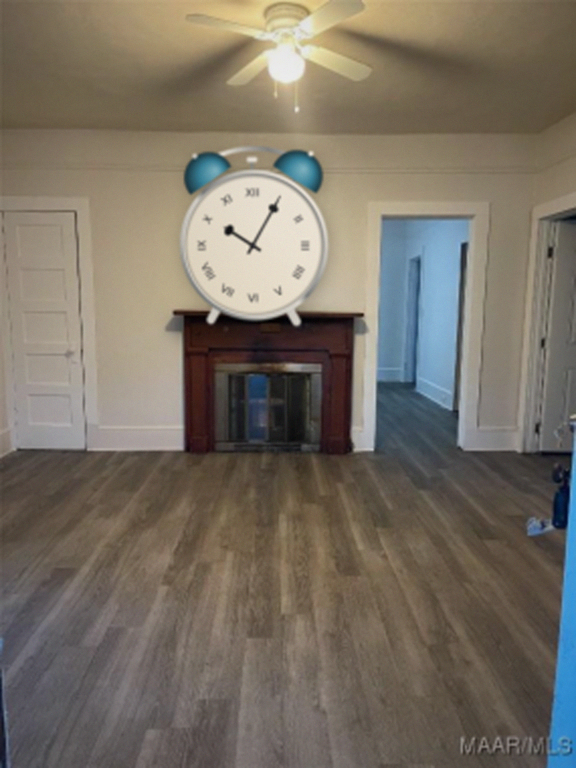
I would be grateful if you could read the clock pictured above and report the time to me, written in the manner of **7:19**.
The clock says **10:05**
